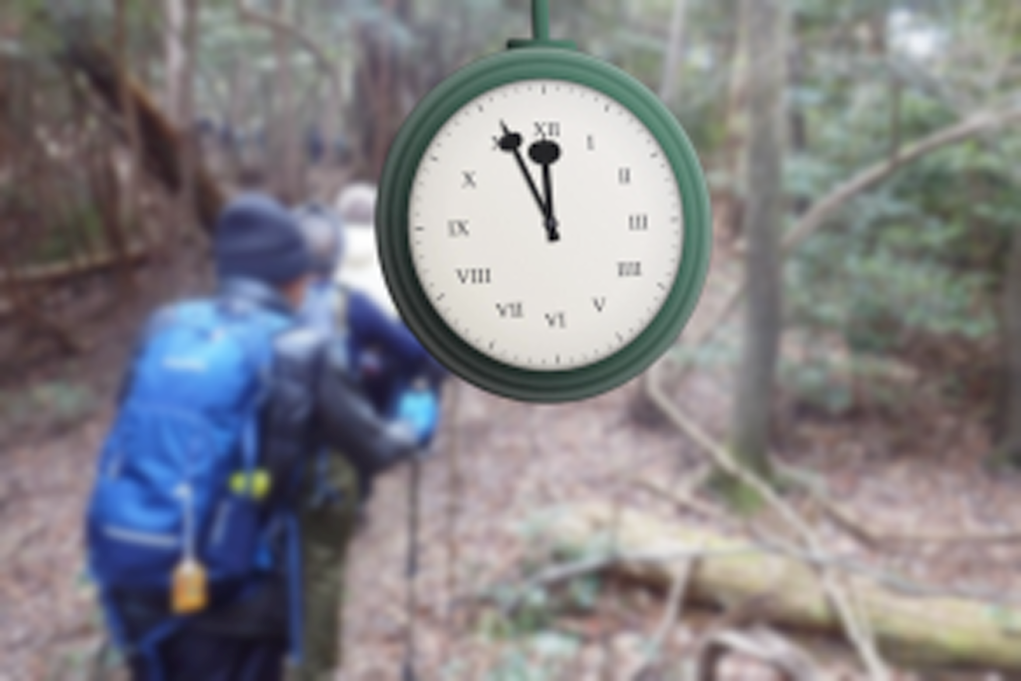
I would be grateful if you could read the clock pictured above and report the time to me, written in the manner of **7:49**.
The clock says **11:56**
